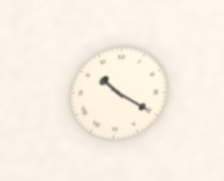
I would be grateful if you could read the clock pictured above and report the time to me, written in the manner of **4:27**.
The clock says **10:20**
